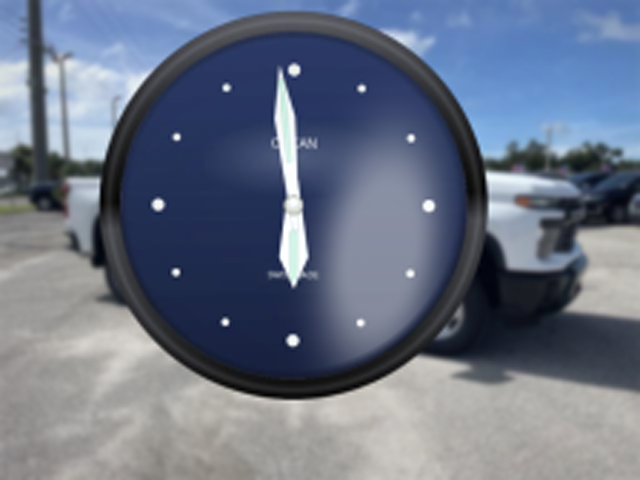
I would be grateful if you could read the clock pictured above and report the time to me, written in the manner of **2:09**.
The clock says **5:59**
